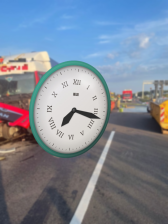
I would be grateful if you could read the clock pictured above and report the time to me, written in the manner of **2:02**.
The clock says **7:17**
